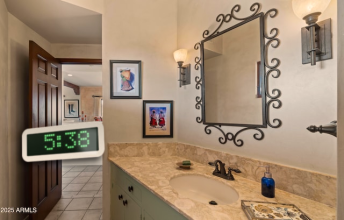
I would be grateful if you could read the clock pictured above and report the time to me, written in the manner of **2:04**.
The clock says **5:38**
